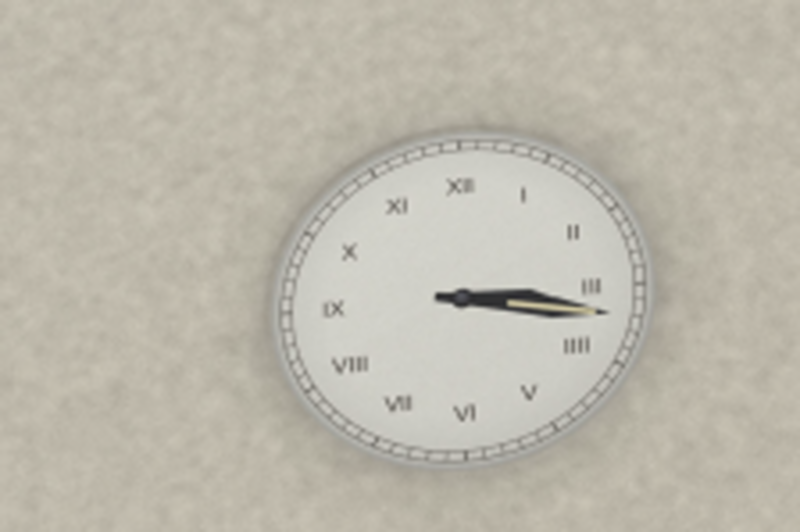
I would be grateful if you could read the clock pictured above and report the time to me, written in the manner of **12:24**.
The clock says **3:17**
